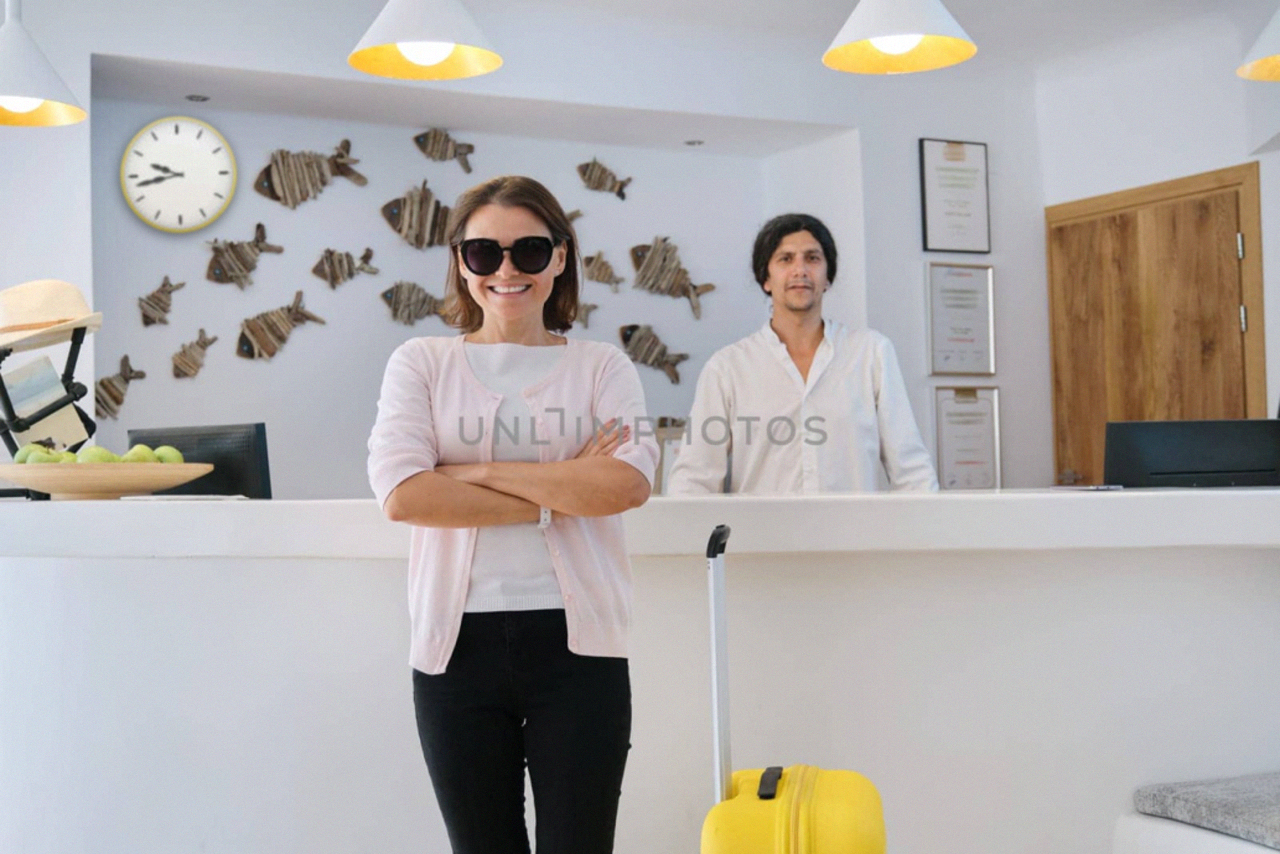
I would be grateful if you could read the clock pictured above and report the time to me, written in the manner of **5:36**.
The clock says **9:43**
